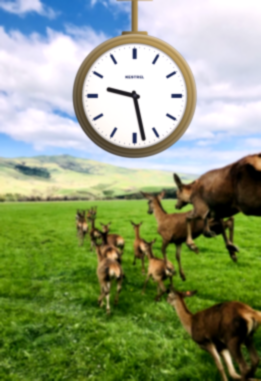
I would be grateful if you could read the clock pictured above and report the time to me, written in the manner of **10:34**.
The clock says **9:28**
